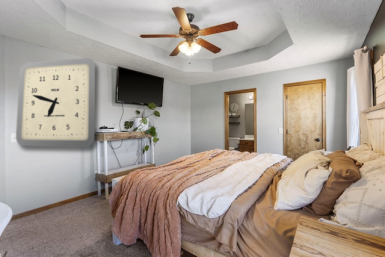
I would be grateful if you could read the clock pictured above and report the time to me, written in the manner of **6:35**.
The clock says **6:48**
